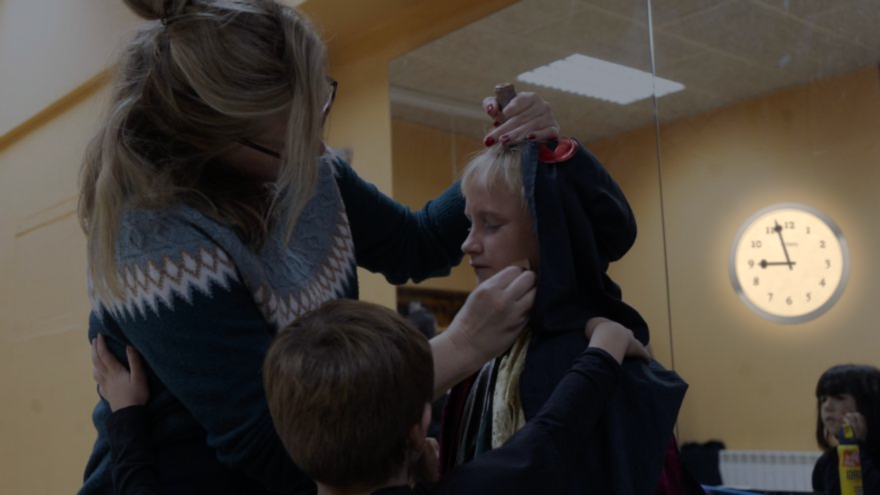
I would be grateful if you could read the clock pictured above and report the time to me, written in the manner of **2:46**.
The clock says **8:57**
